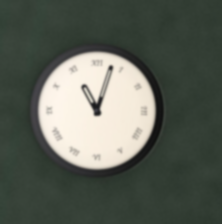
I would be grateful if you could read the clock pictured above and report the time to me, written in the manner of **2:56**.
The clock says **11:03**
